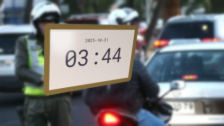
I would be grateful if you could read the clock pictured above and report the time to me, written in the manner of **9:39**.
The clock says **3:44**
